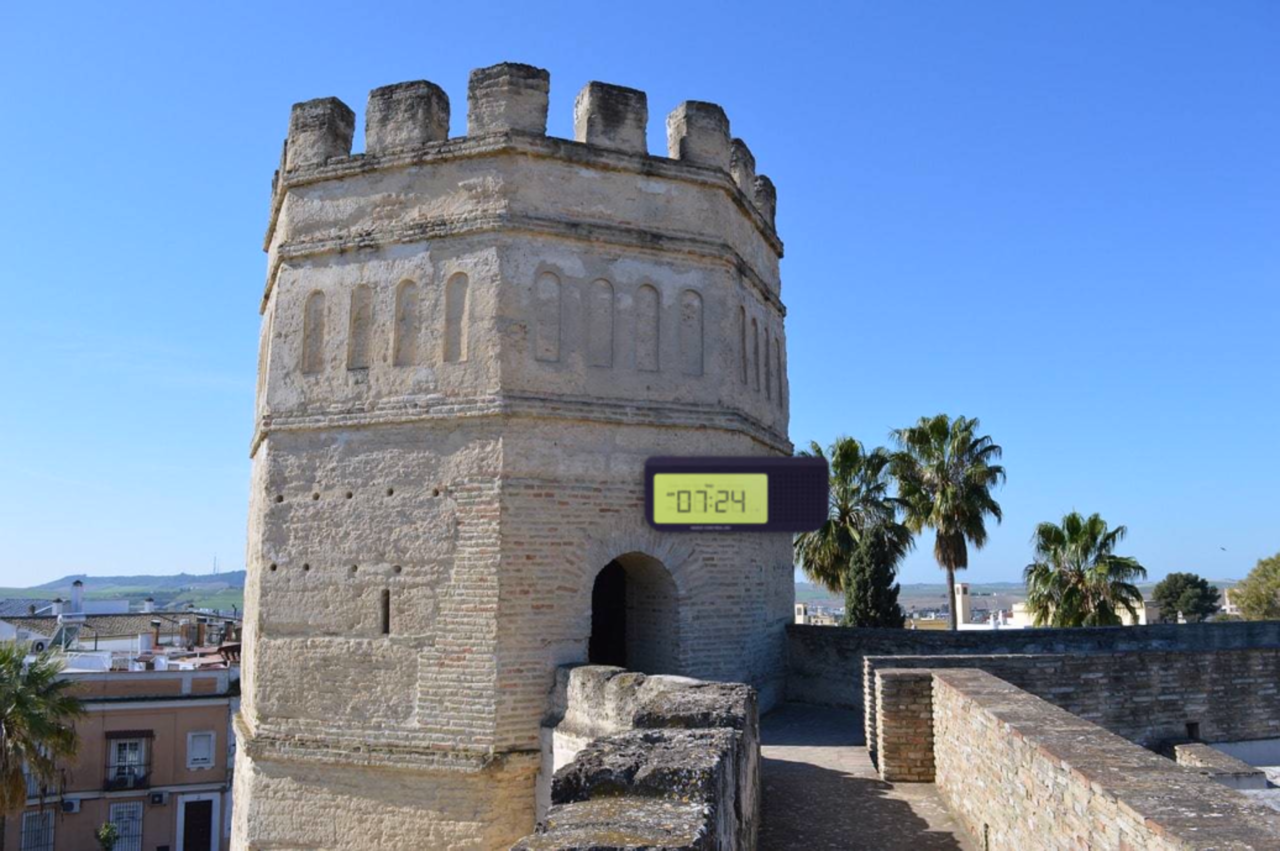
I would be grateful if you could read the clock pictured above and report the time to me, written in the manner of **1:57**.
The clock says **7:24**
